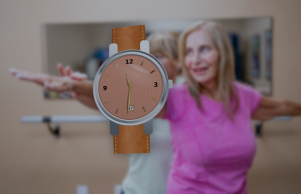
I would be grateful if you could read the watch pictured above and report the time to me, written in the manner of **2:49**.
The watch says **11:31**
